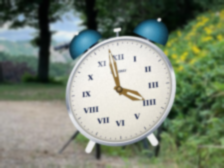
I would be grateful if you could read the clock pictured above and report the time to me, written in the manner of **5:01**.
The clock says **3:58**
